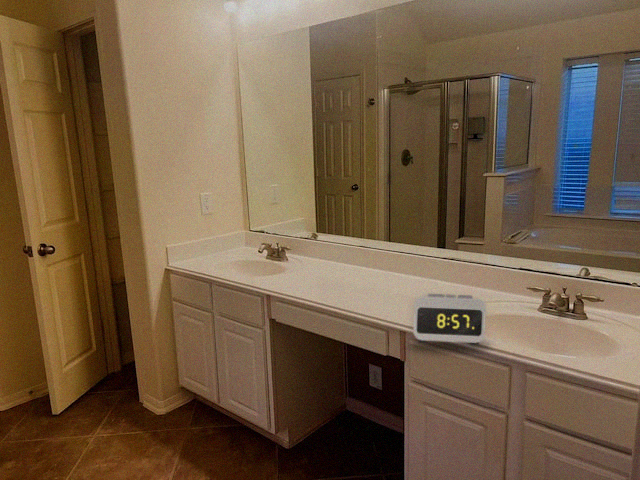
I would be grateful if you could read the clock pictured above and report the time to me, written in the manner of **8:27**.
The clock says **8:57**
